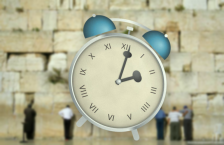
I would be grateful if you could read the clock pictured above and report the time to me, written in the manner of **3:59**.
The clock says **2:01**
